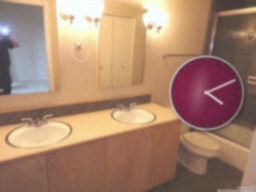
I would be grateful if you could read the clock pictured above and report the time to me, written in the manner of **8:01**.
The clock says **4:11**
